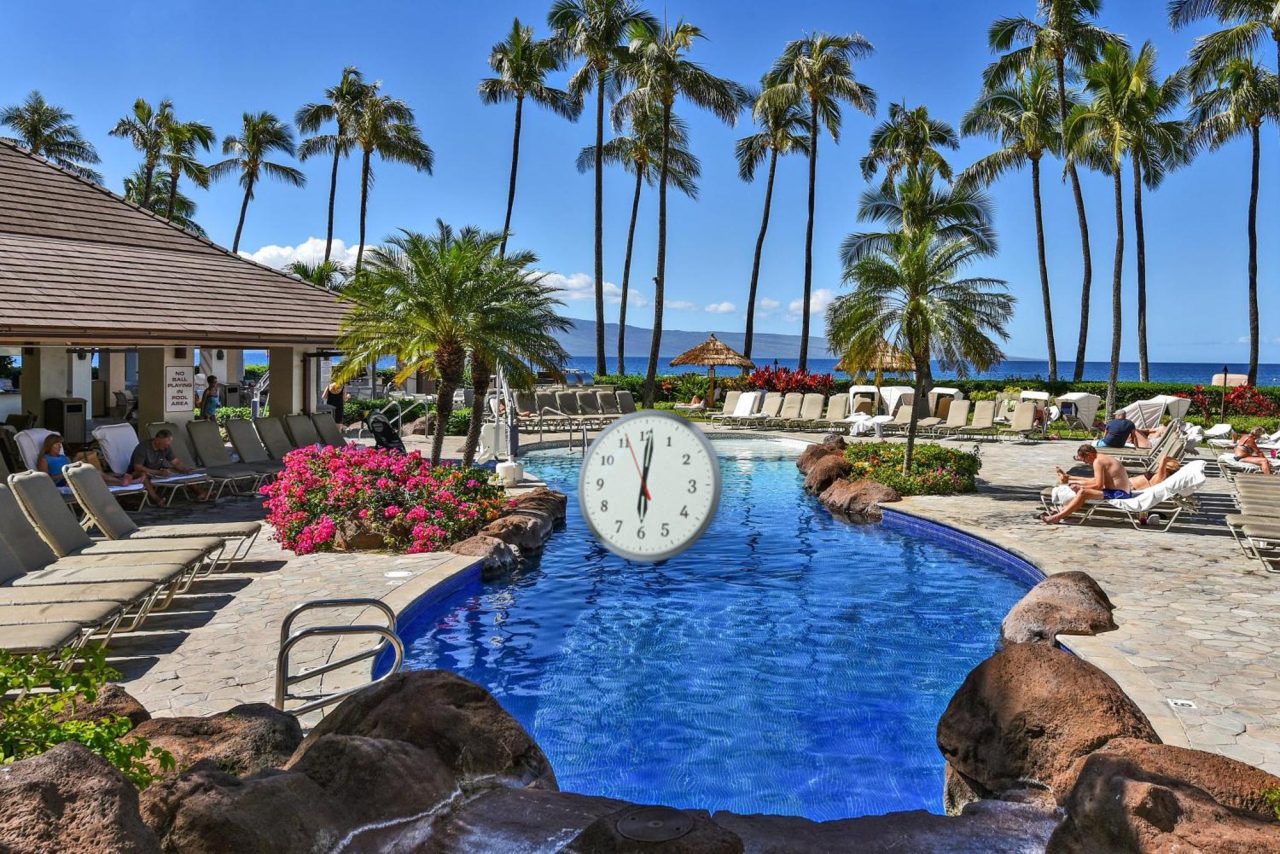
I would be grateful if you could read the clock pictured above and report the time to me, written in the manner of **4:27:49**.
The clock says **6:00:56**
